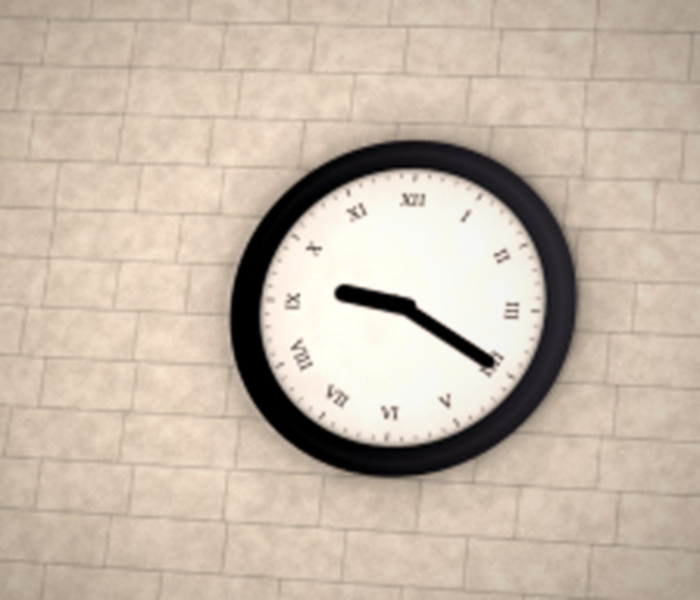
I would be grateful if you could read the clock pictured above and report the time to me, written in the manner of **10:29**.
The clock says **9:20**
